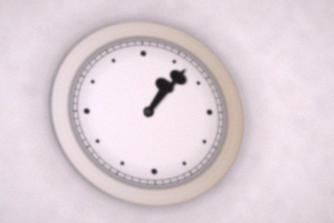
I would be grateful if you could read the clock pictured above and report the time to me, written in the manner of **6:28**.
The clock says **1:07**
